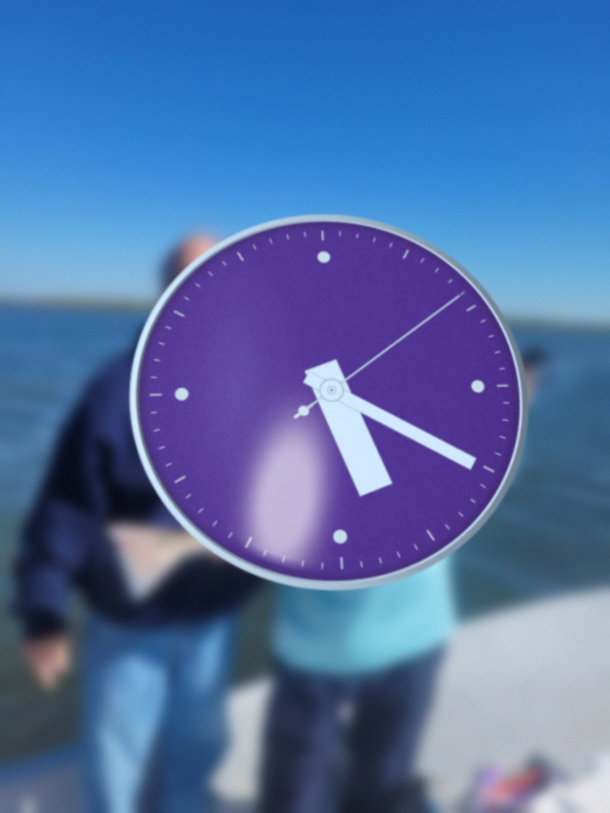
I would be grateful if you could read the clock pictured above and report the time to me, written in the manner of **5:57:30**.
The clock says **5:20:09**
